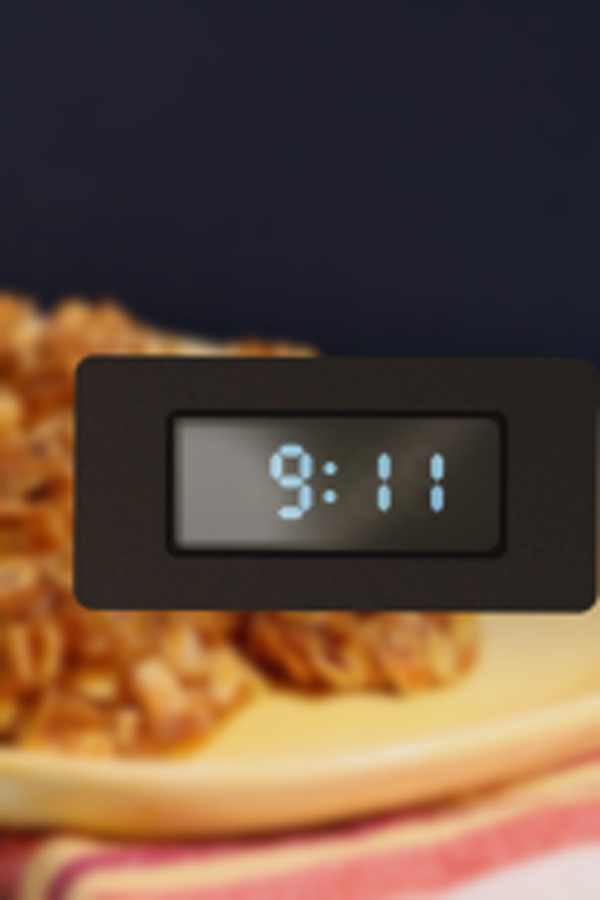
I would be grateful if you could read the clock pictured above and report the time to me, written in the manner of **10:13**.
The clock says **9:11**
